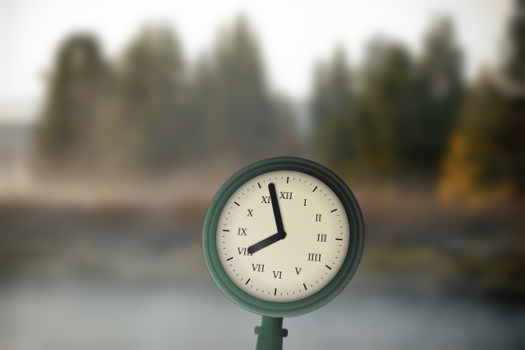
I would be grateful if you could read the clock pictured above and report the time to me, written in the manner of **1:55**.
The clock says **7:57**
